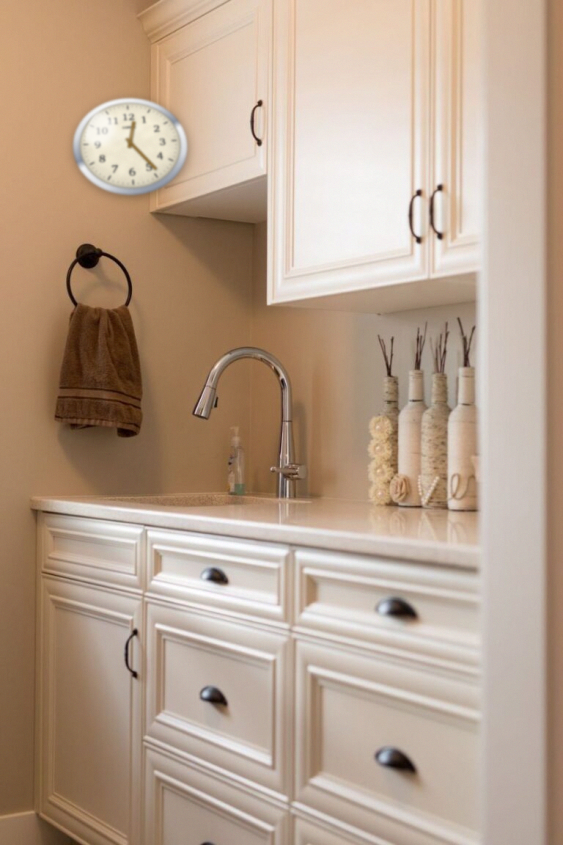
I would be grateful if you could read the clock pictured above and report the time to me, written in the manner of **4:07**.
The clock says **12:24**
